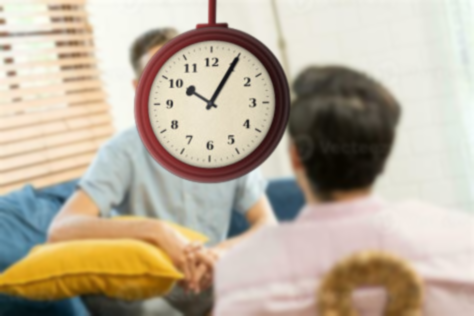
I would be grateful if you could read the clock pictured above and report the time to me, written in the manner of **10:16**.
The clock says **10:05**
